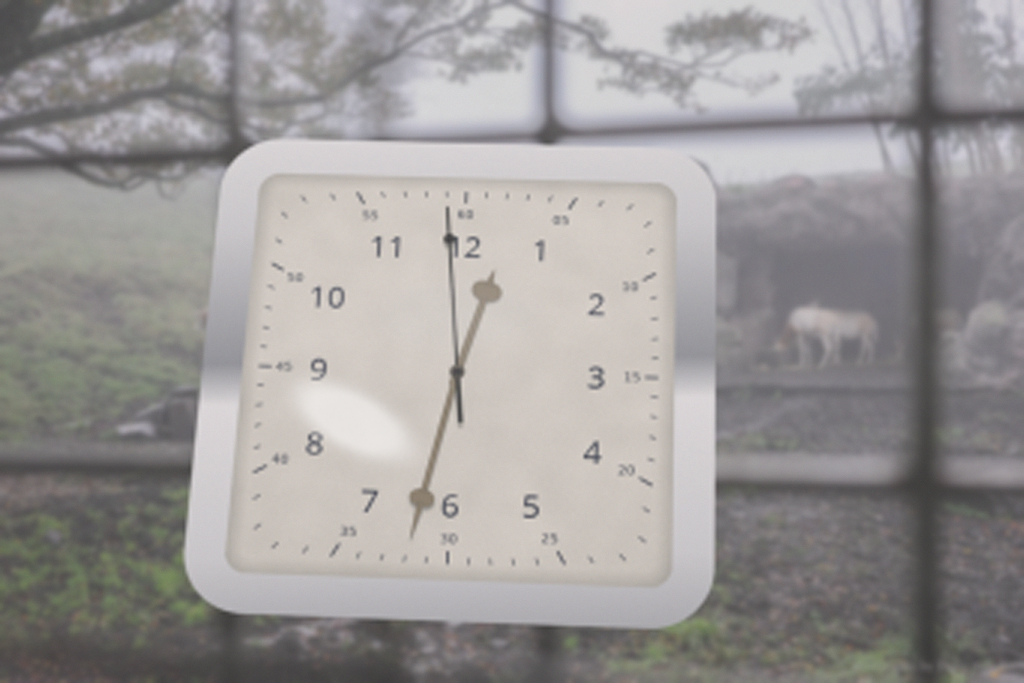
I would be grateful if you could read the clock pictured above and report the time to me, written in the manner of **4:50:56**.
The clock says **12:31:59**
